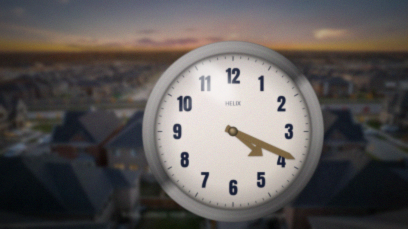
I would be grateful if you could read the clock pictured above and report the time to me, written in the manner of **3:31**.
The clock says **4:19**
